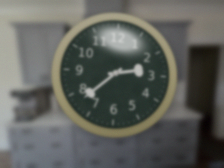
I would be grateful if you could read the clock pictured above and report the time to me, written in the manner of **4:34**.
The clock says **2:38**
